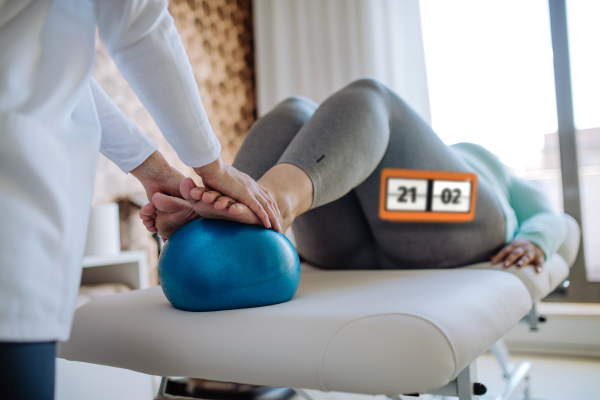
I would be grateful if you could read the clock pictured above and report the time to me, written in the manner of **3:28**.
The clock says **21:02**
